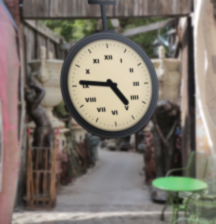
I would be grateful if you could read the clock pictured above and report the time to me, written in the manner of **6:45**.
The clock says **4:46**
